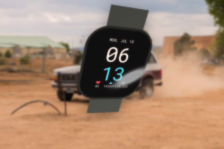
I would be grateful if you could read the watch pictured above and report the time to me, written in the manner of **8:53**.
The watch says **6:13**
